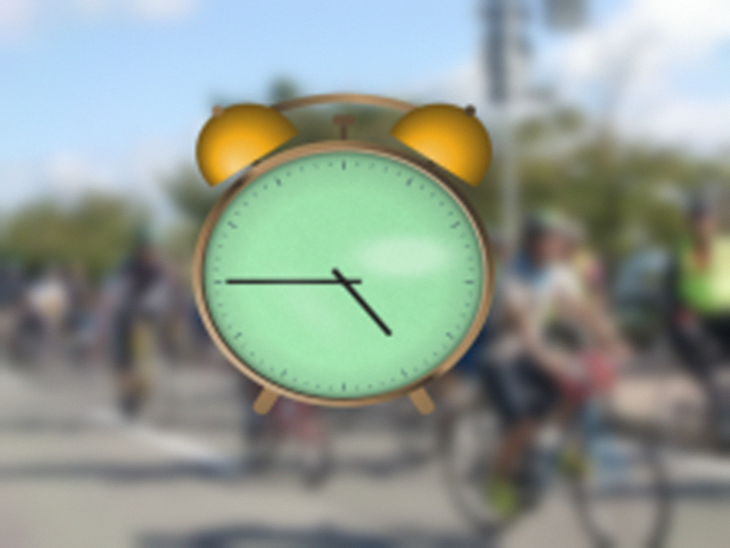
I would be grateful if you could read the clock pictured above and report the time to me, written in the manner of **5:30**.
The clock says **4:45**
